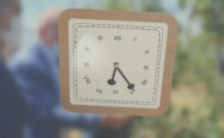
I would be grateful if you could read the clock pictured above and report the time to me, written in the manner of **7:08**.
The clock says **6:24**
